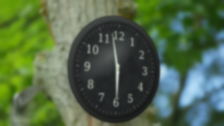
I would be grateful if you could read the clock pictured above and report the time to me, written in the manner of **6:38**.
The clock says **5:58**
